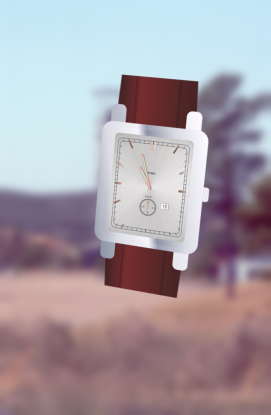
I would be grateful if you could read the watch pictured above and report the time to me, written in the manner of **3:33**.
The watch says **10:57**
